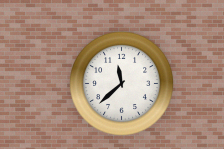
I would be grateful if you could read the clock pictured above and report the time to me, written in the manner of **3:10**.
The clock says **11:38**
